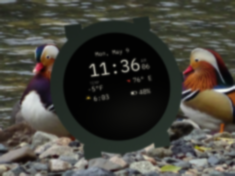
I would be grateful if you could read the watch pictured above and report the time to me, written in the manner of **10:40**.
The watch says **11:36**
